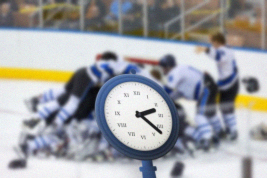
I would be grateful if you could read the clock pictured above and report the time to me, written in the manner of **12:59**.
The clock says **2:22**
